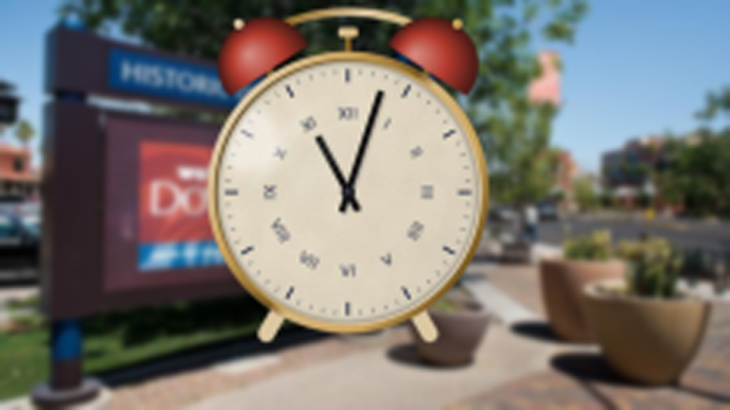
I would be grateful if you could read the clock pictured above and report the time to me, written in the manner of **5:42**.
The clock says **11:03**
